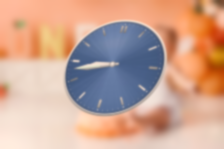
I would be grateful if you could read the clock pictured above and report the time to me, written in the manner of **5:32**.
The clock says **8:43**
